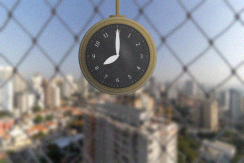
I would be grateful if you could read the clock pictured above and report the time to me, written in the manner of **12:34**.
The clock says **8:00**
